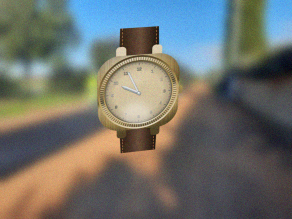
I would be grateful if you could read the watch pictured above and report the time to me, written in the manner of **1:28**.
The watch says **9:56**
